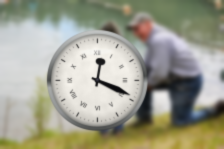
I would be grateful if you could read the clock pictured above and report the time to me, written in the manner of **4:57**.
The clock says **12:19**
